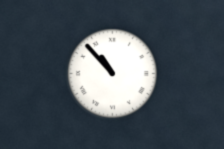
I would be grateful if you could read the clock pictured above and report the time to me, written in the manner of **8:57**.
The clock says **10:53**
